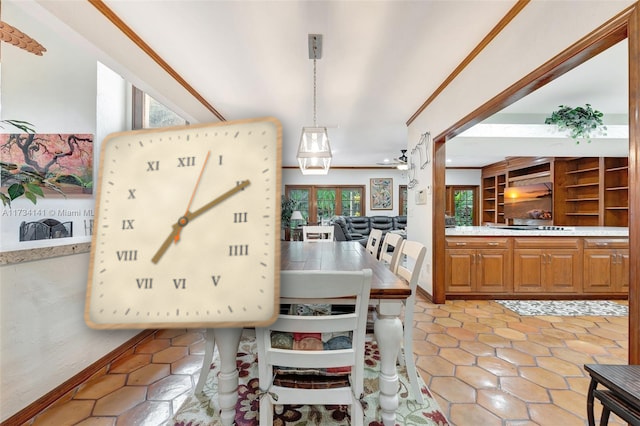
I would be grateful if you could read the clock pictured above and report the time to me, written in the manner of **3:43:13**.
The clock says **7:10:03**
